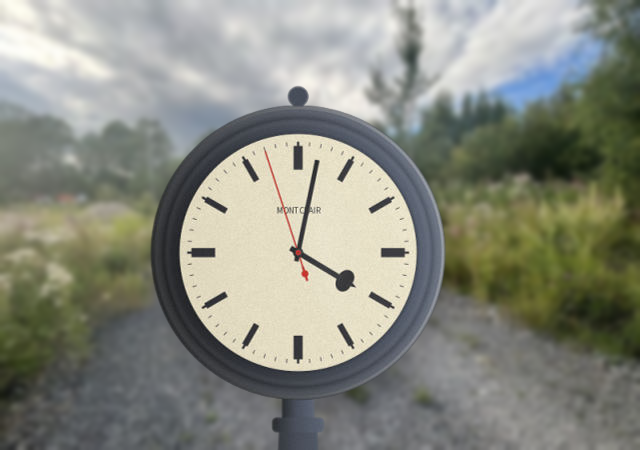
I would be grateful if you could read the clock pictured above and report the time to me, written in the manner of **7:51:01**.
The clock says **4:01:57**
